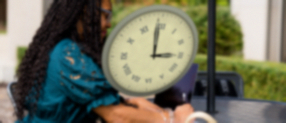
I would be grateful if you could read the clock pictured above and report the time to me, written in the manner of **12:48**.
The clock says **2:59**
